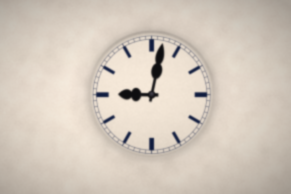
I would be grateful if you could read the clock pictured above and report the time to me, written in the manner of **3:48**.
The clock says **9:02**
